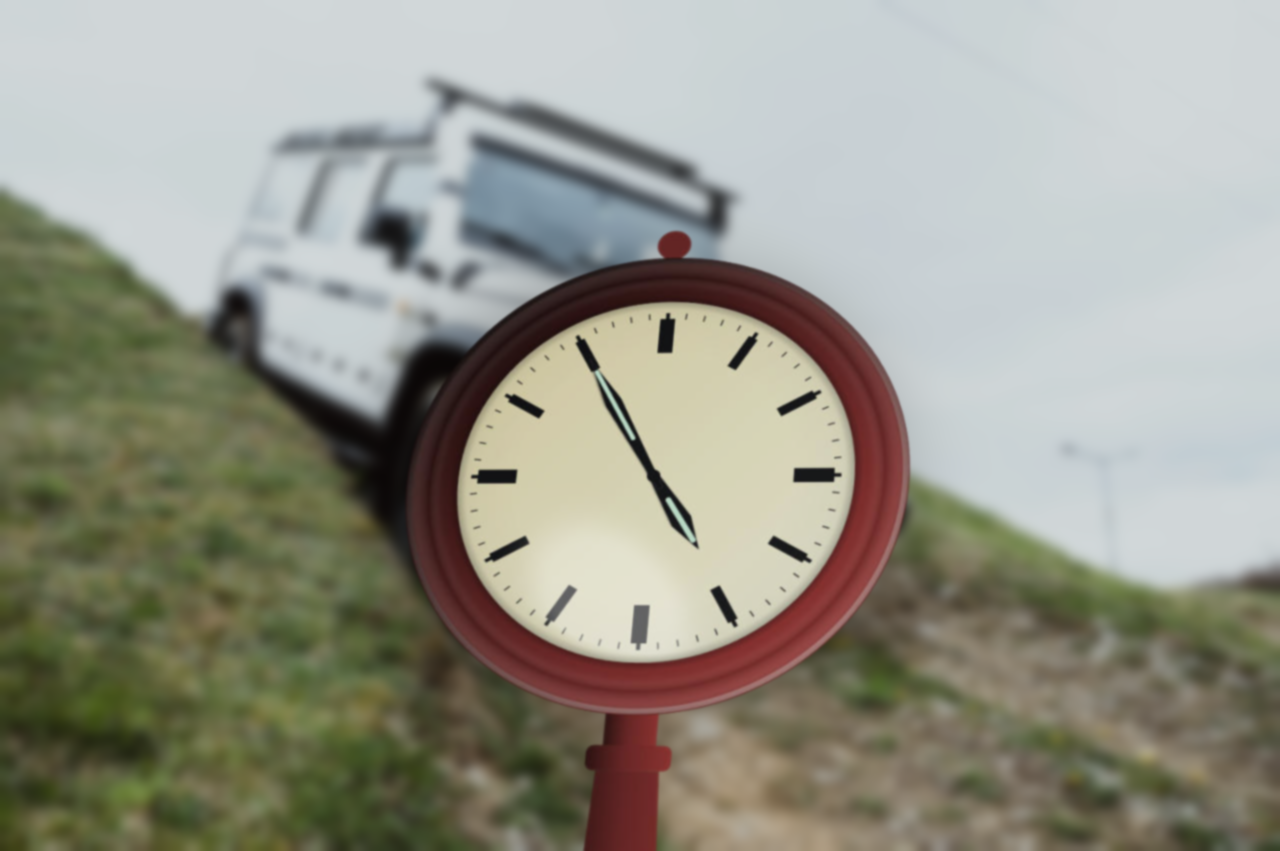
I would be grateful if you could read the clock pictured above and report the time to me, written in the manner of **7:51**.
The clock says **4:55**
